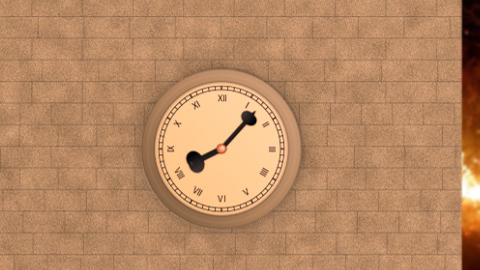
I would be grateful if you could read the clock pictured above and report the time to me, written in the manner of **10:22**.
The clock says **8:07**
